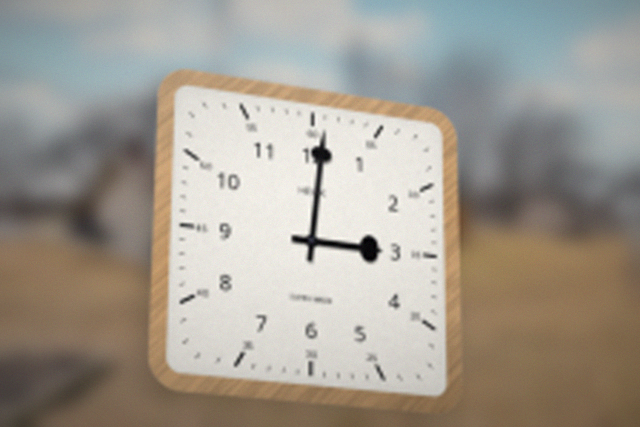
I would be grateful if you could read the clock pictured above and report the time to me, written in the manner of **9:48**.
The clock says **3:01**
